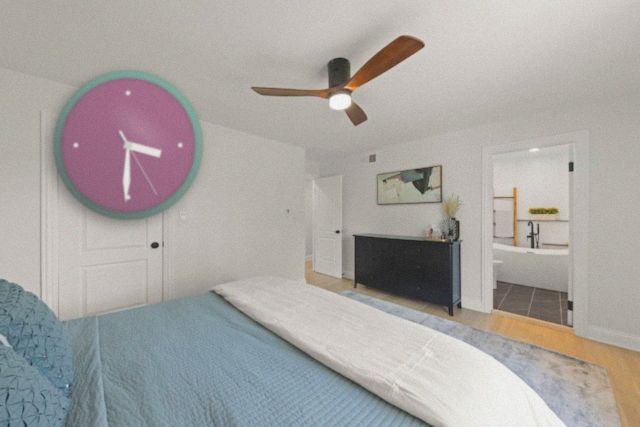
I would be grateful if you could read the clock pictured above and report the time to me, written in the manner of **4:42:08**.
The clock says **3:30:25**
